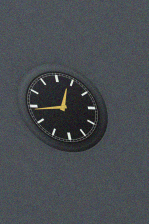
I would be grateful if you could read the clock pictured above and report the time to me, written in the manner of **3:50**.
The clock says **12:44**
